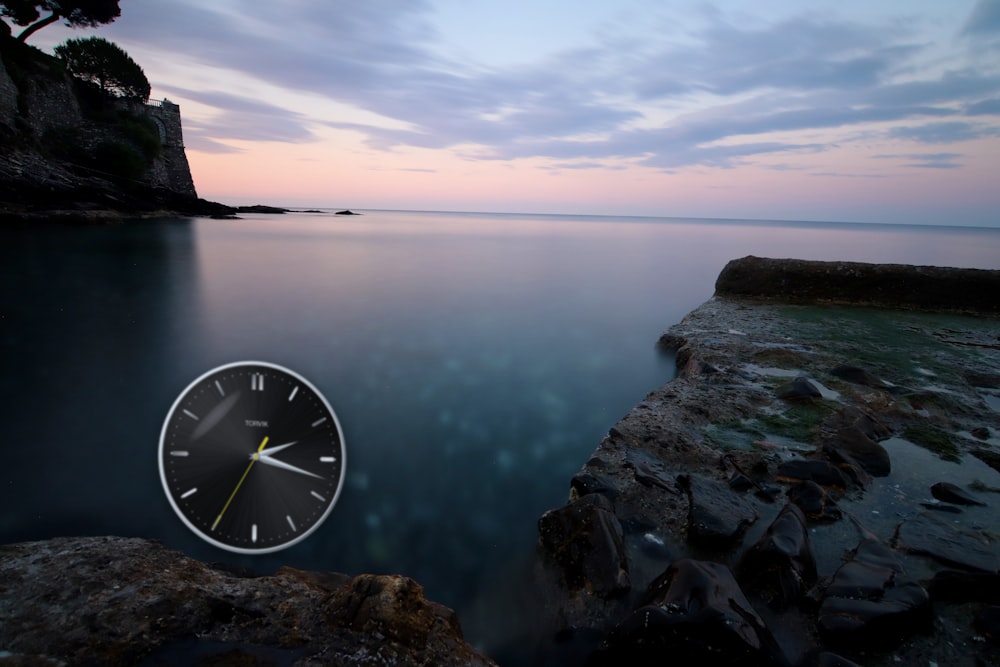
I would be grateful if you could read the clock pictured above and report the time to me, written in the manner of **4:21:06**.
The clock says **2:17:35**
